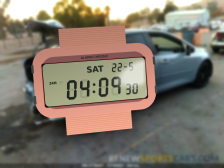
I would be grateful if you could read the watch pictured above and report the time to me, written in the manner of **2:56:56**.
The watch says **4:09:30**
